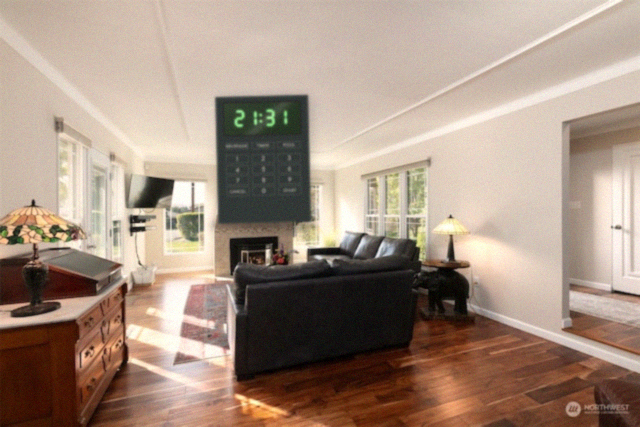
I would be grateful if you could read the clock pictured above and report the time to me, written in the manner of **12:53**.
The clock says **21:31**
